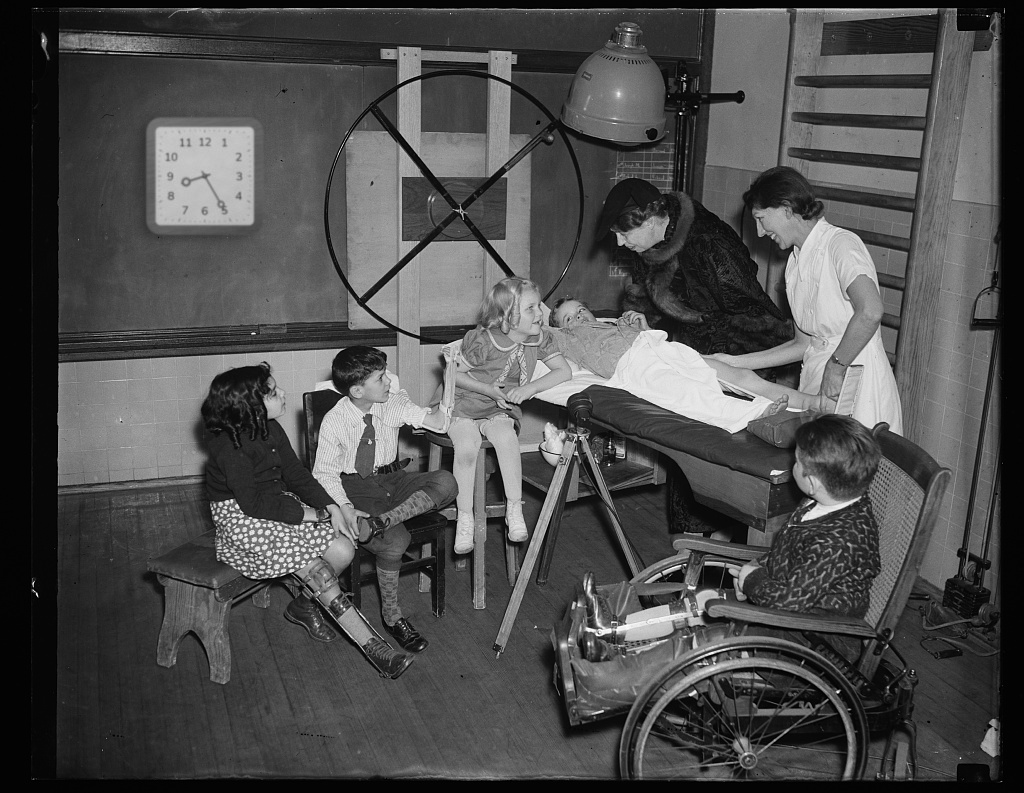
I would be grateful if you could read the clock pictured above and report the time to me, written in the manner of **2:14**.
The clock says **8:25**
